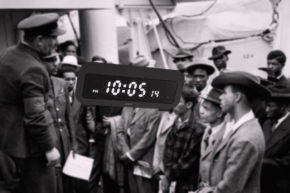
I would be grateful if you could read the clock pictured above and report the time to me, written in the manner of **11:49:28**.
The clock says **10:05:14**
